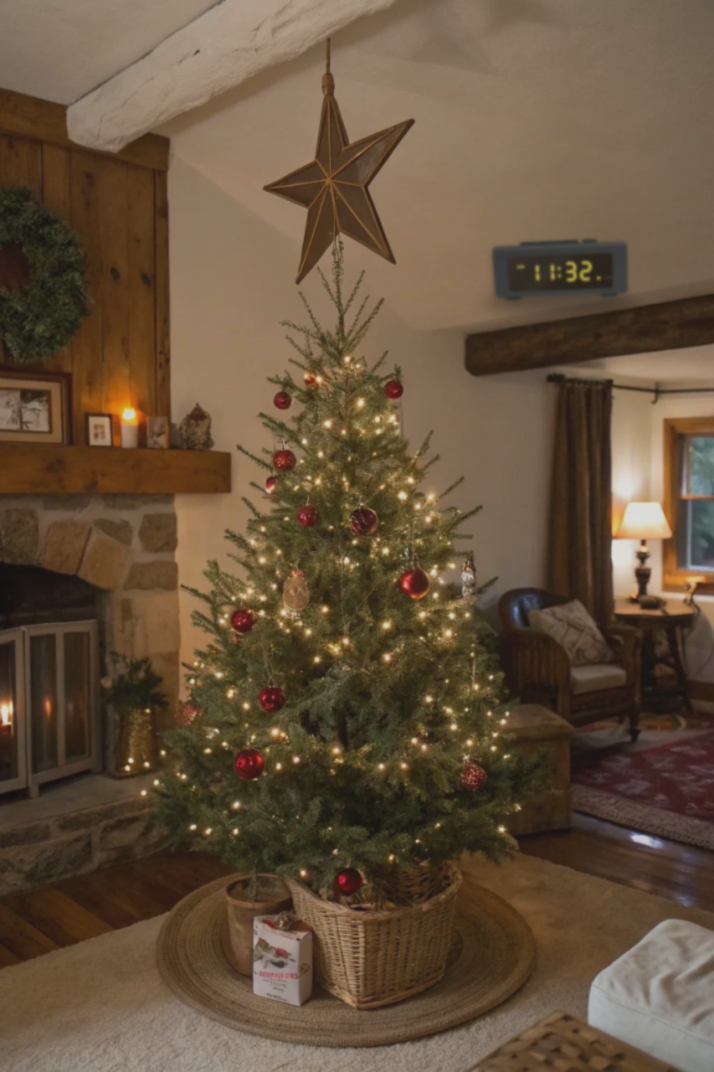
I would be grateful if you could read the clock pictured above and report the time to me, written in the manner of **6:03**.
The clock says **11:32**
